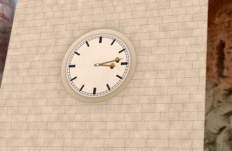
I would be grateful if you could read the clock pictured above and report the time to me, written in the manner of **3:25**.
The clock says **3:13**
